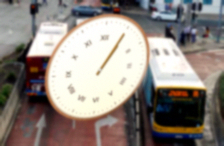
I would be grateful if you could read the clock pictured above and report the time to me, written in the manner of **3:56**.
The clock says **1:05**
